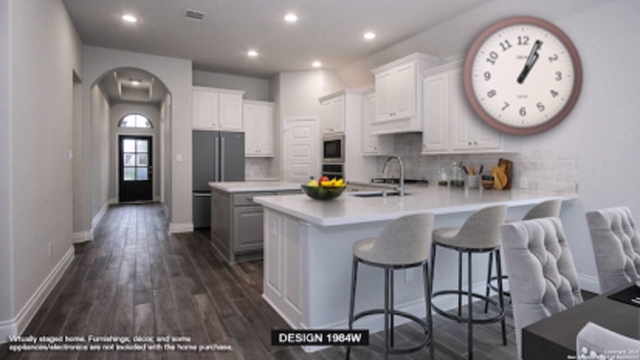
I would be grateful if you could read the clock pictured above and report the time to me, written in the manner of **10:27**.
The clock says **1:04**
